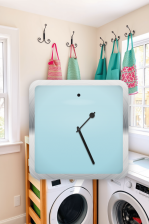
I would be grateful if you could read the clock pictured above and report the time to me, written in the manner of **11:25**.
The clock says **1:26**
